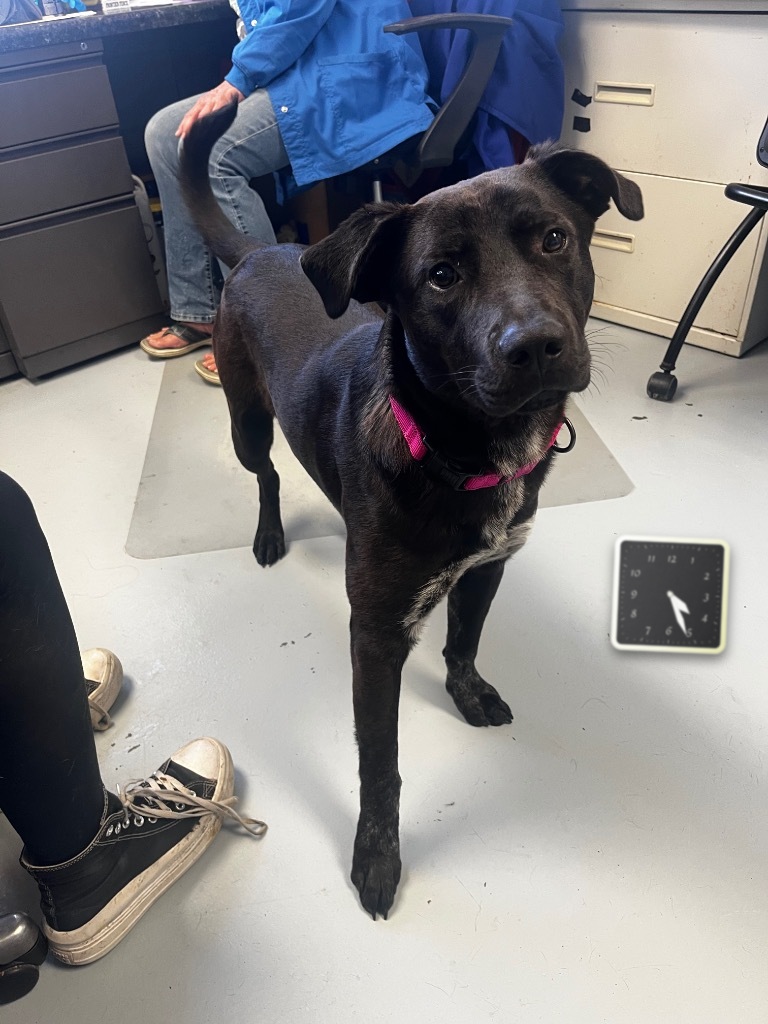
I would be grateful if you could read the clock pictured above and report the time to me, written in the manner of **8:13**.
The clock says **4:26**
